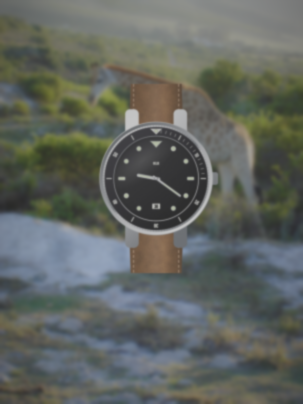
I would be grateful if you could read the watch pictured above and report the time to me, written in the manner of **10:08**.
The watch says **9:21**
